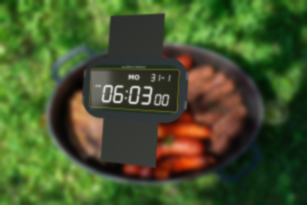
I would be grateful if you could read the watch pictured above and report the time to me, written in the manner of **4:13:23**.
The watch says **6:03:00**
